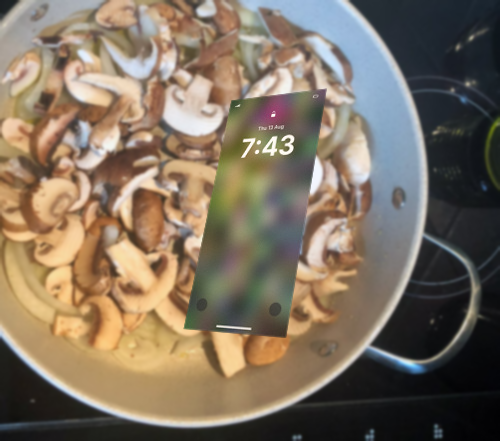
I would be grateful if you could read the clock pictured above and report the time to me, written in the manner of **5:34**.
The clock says **7:43**
